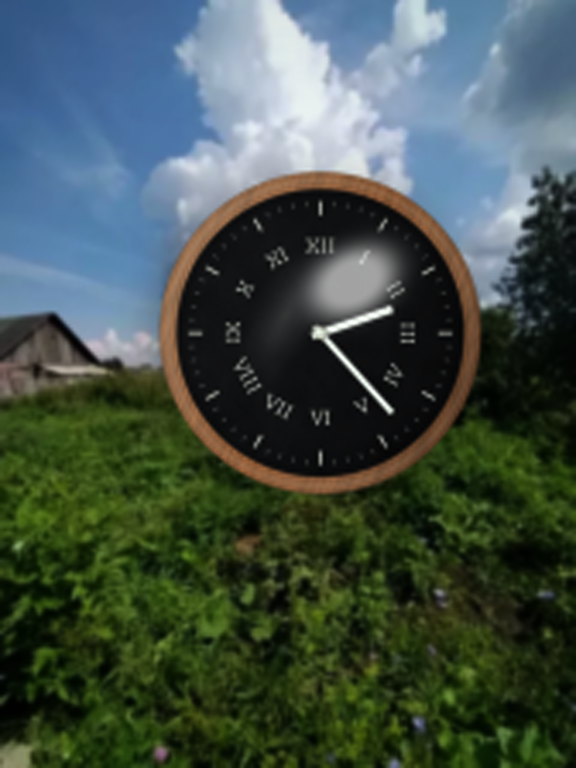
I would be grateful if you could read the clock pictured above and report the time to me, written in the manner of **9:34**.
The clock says **2:23**
